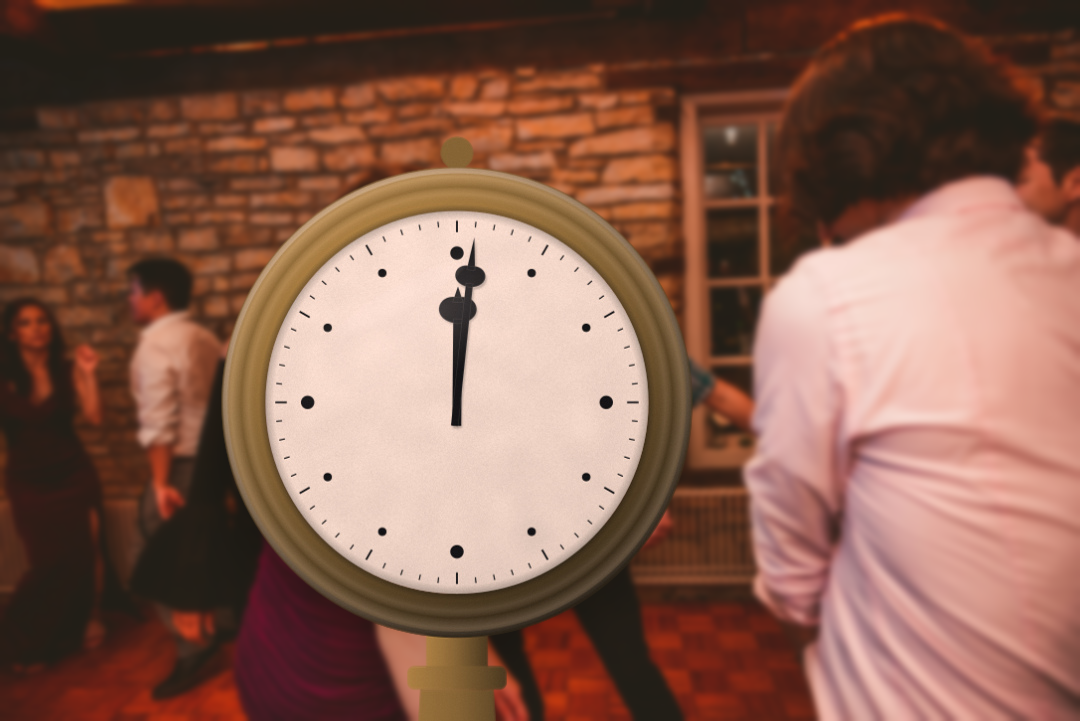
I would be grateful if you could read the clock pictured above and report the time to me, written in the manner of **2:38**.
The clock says **12:01**
